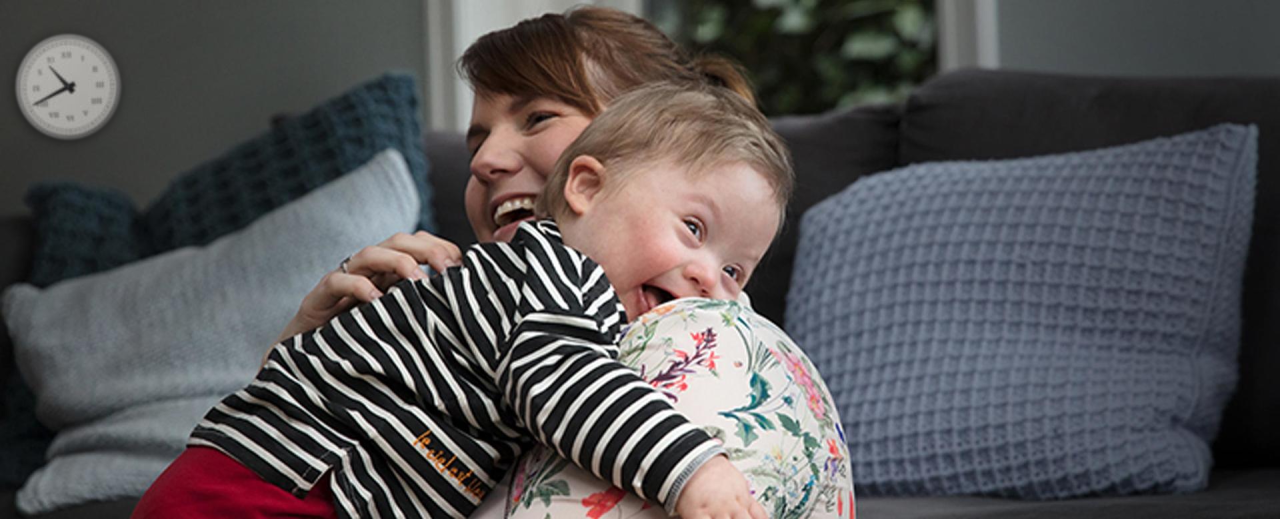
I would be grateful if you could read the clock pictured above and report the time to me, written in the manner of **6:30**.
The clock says **10:41**
